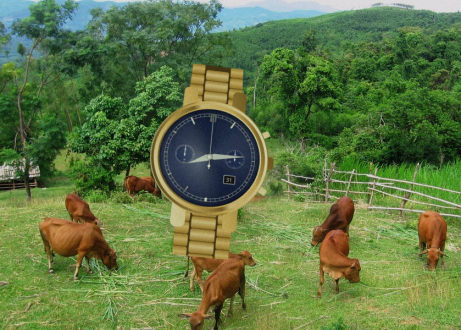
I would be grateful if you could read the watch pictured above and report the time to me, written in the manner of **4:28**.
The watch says **8:14**
